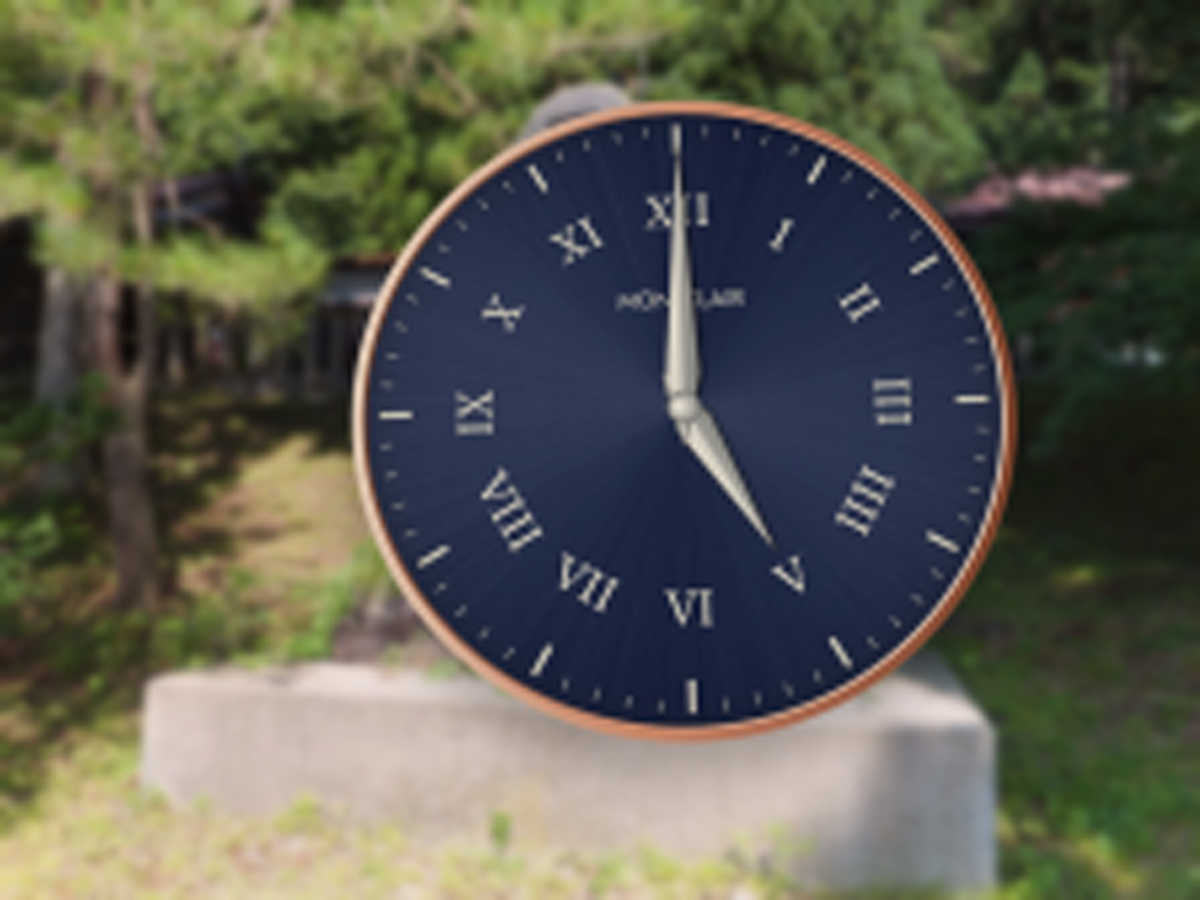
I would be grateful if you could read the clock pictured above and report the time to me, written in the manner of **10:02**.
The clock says **5:00**
